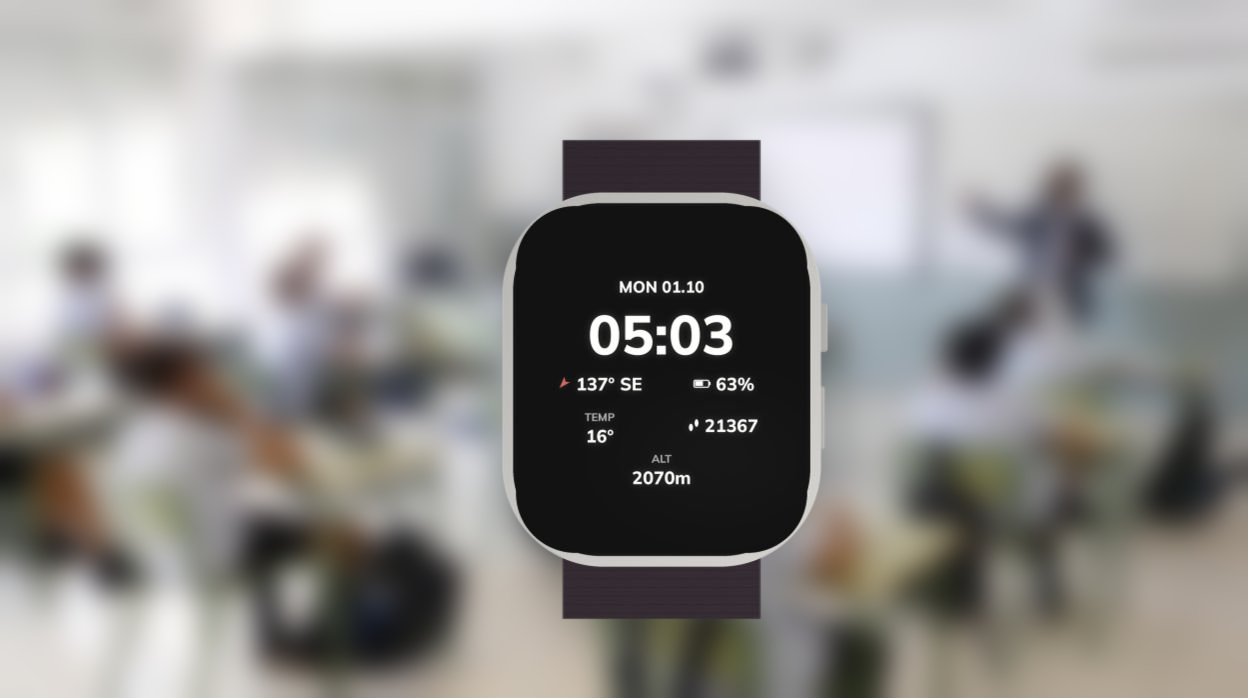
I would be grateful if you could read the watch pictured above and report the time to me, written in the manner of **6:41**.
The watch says **5:03**
